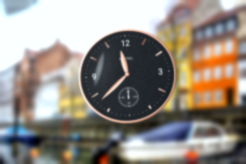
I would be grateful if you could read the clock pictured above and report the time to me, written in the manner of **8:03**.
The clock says **11:38**
